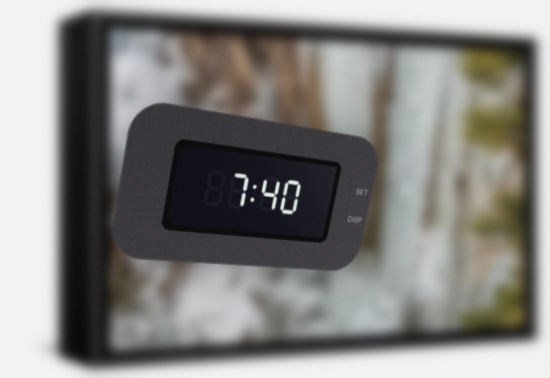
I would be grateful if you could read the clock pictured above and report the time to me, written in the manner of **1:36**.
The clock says **7:40**
